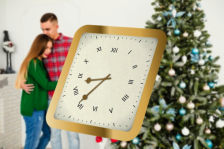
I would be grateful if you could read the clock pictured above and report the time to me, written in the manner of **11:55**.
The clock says **8:36**
